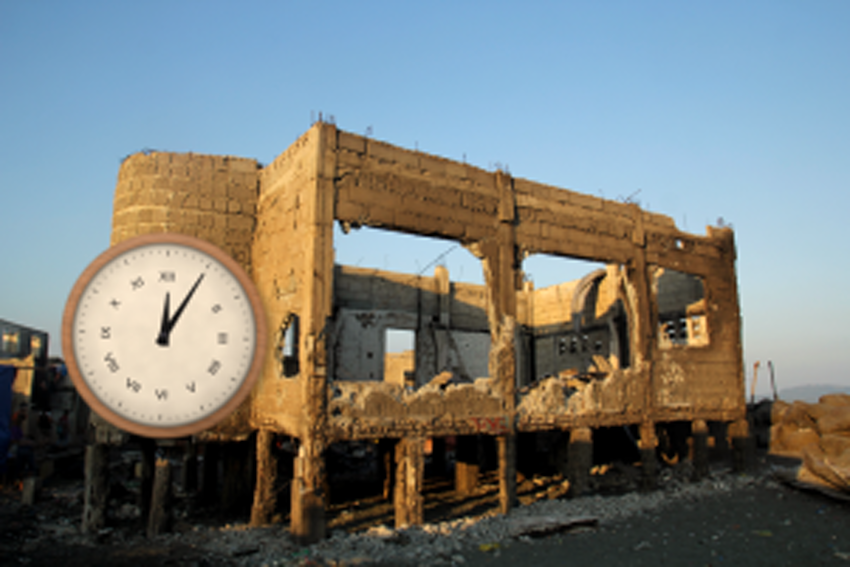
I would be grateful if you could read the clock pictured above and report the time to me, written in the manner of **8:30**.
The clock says **12:05**
